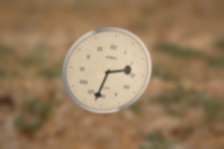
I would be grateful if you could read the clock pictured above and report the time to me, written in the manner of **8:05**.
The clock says **2:32**
